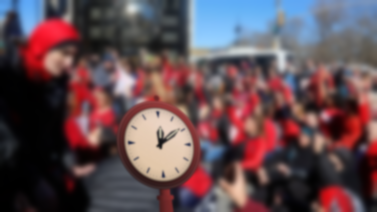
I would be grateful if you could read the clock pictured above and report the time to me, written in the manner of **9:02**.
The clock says **12:09**
